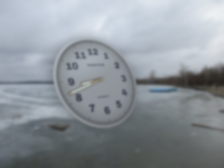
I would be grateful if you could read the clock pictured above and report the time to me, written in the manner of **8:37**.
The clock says **8:42**
